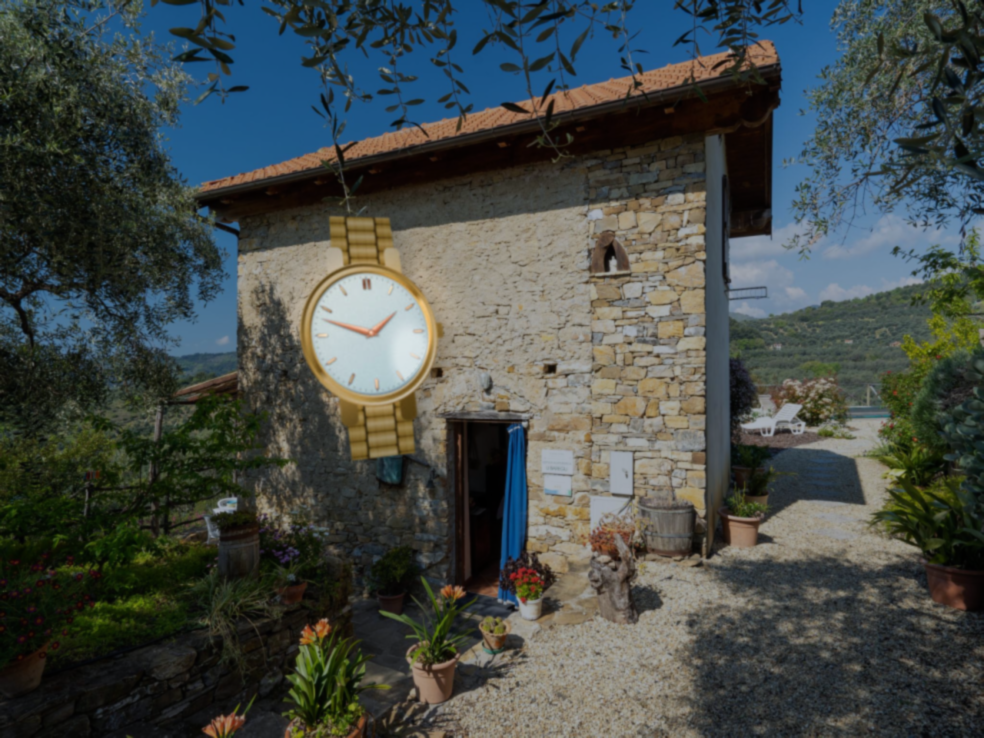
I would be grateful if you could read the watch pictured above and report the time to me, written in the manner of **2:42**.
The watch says **1:48**
